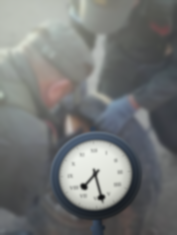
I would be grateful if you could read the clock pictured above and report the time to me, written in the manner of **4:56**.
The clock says **7:28**
